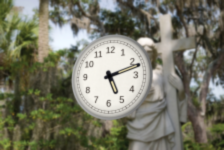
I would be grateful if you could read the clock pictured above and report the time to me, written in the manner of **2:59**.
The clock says **5:12**
